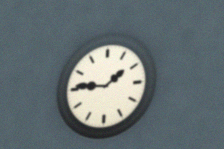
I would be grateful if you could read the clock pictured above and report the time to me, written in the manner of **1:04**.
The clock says **1:46**
